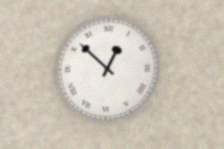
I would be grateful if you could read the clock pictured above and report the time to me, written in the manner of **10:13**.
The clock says **12:52**
